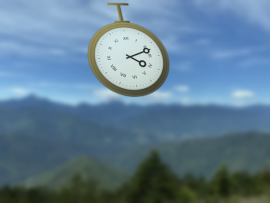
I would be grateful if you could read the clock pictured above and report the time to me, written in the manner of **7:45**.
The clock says **4:12**
